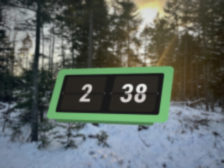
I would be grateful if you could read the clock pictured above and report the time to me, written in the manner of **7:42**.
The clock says **2:38**
